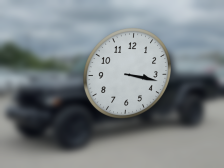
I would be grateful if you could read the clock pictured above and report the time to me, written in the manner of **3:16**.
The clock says **3:17**
